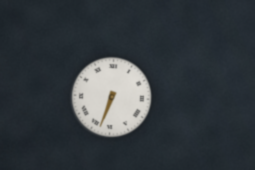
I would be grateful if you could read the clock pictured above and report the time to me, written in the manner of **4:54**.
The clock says **6:33**
